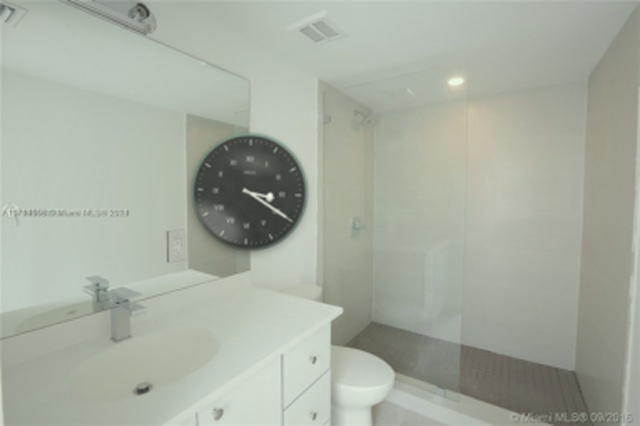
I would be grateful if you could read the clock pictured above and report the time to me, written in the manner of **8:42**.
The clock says **3:20**
